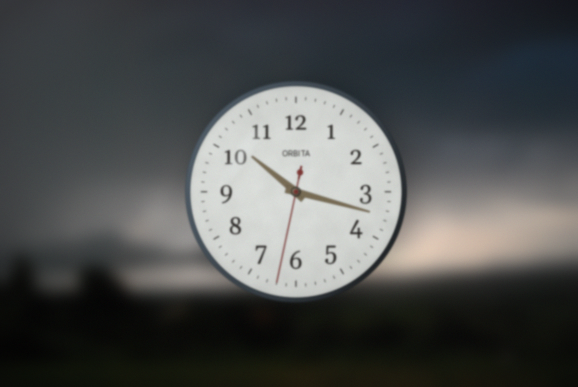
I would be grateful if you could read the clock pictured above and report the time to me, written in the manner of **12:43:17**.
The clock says **10:17:32**
